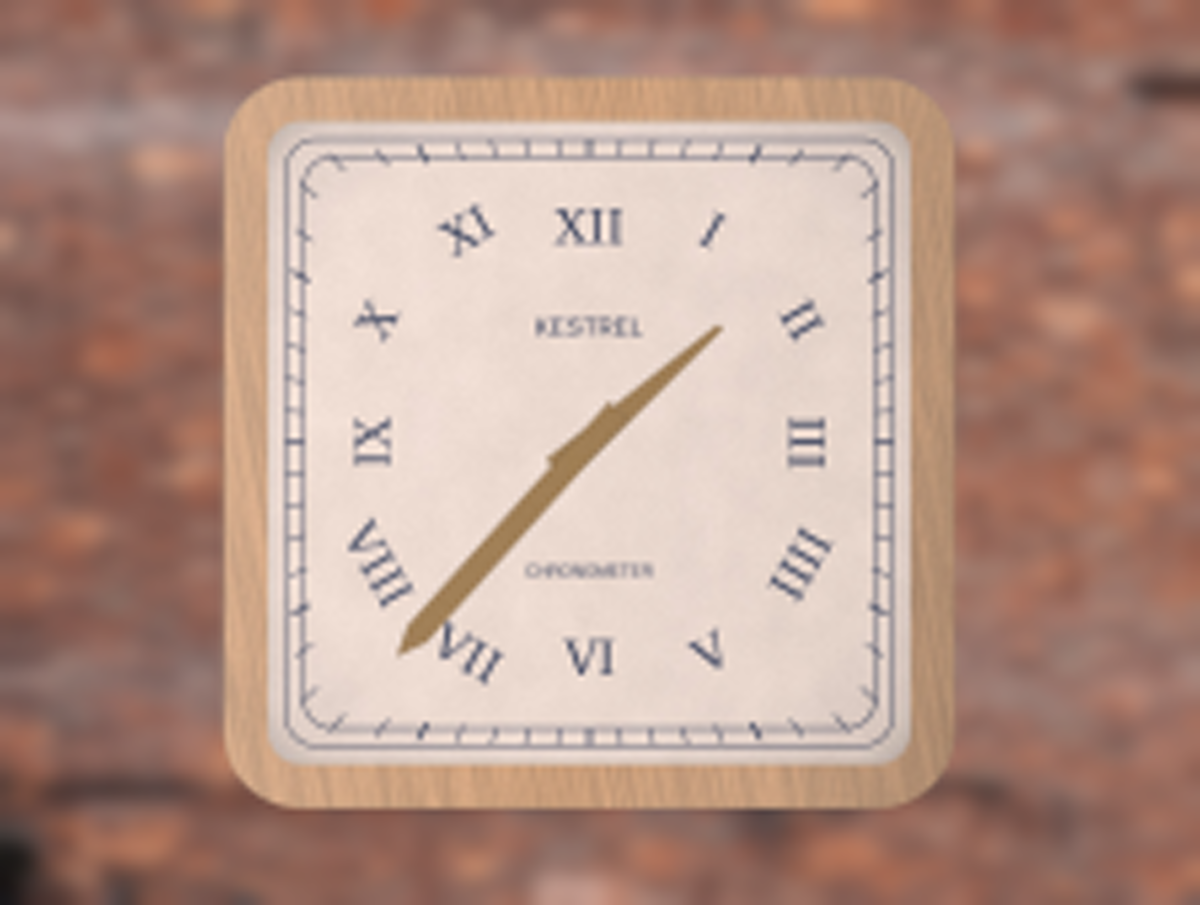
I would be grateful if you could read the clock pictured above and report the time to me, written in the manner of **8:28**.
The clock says **1:37**
